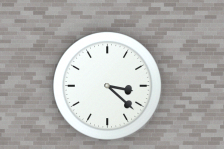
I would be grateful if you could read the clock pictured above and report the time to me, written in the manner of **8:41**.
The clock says **3:22**
